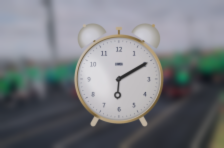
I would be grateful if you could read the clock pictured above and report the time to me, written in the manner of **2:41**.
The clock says **6:10**
